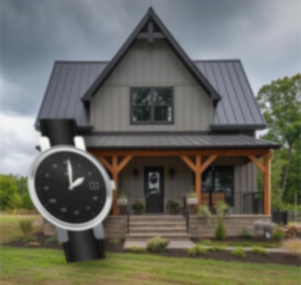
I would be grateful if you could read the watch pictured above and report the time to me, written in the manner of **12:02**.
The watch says **2:01**
